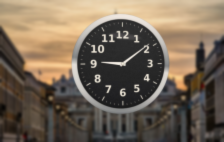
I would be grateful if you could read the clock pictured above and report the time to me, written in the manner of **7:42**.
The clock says **9:09**
